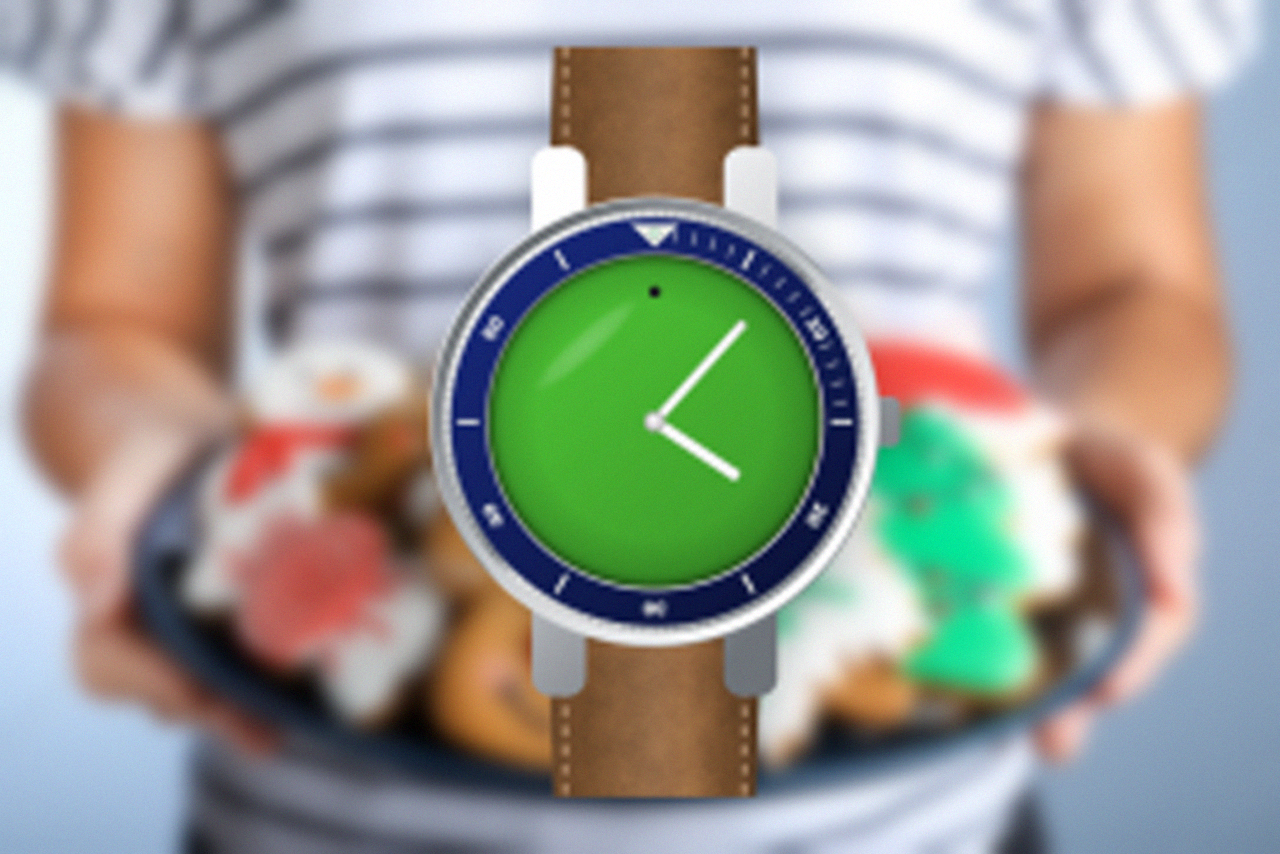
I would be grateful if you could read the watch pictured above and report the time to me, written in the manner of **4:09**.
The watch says **4:07**
